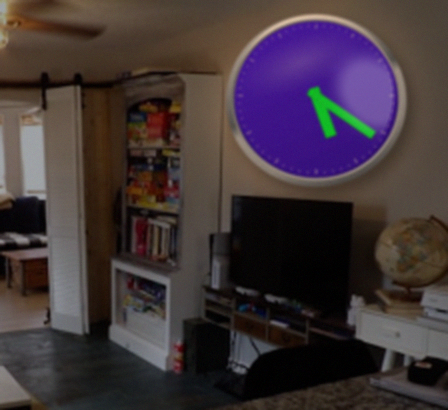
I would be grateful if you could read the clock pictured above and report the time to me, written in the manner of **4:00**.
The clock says **5:21**
